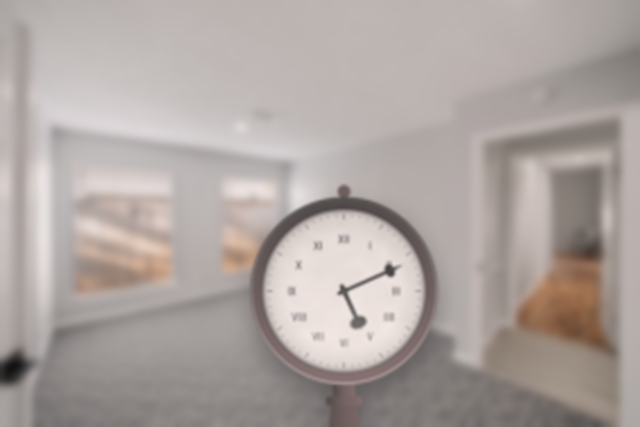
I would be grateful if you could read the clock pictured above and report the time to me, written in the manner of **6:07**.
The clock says **5:11**
